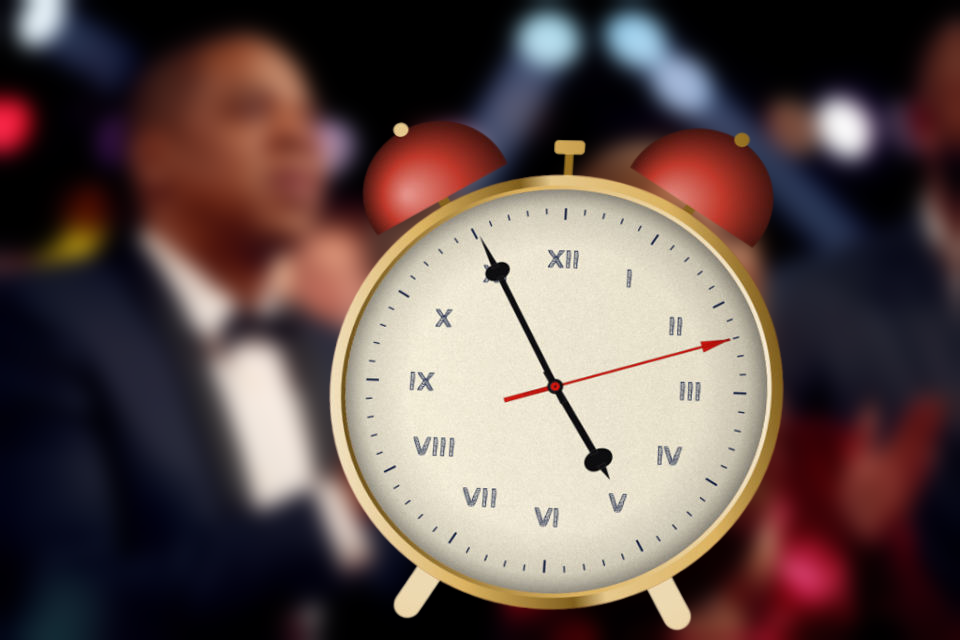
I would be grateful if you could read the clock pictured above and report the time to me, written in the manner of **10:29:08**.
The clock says **4:55:12**
